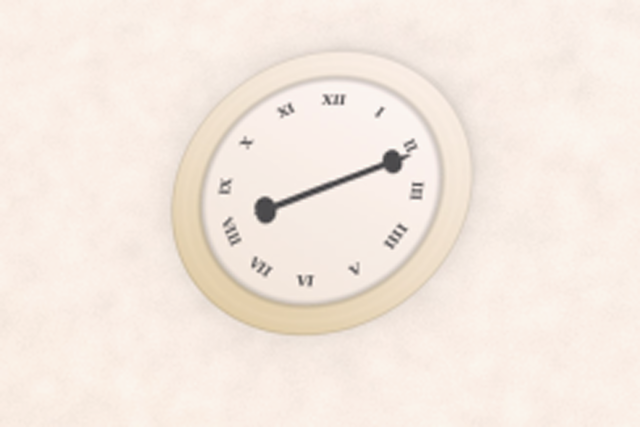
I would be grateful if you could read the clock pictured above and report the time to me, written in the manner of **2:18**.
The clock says **8:11**
